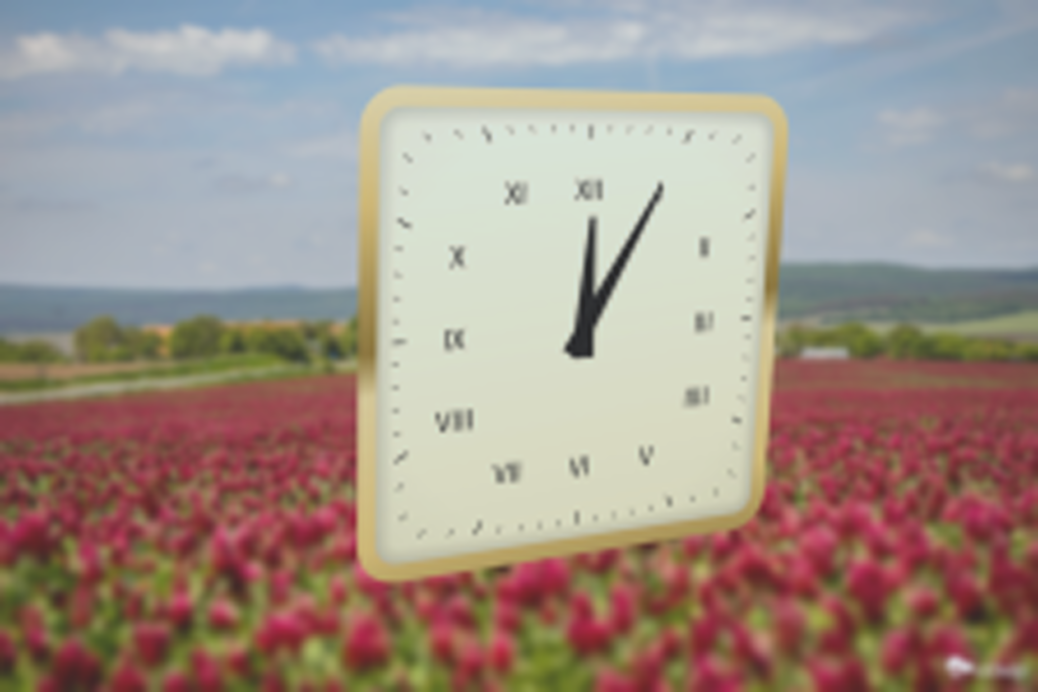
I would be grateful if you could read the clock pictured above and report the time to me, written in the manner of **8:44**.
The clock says **12:05**
